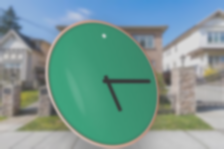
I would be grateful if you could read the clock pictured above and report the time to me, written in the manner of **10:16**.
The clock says **5:14**
